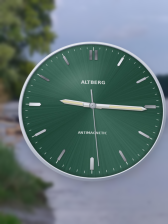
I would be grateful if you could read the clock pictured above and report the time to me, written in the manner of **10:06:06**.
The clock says **9:15:29**
